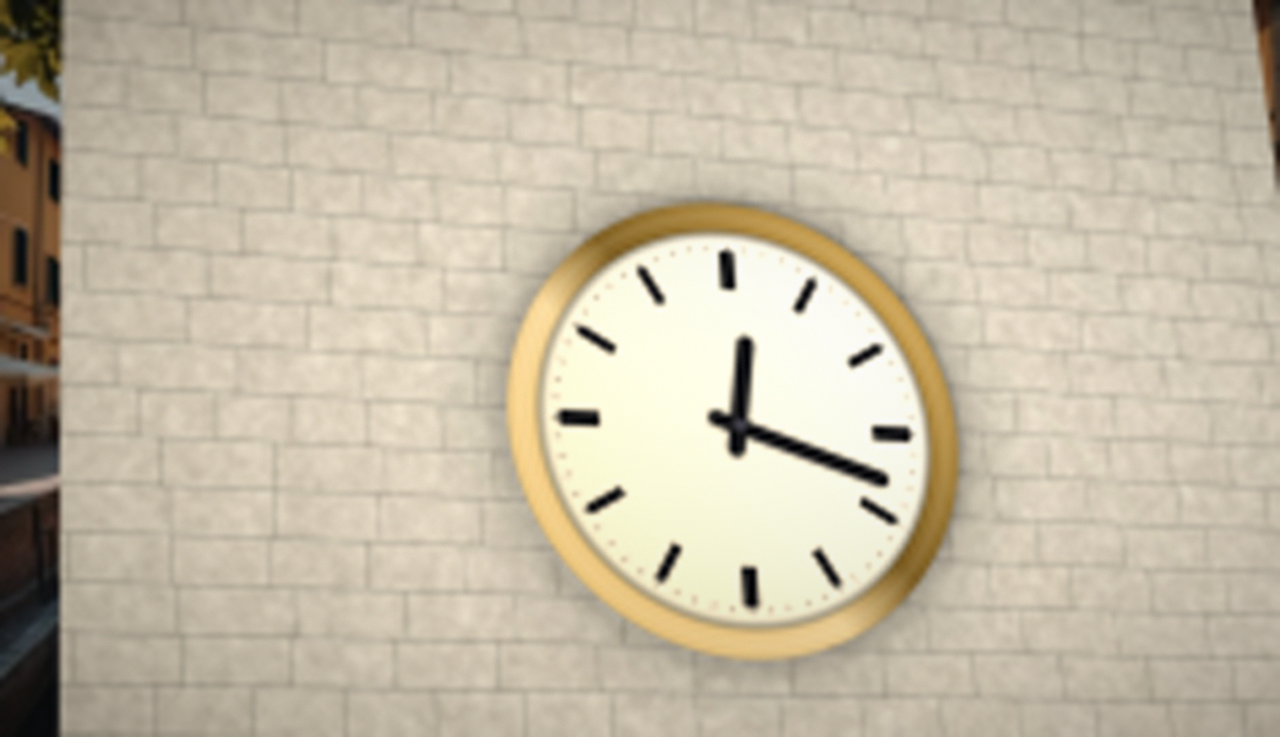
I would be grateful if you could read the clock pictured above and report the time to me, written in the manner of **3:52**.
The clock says **12:18**
